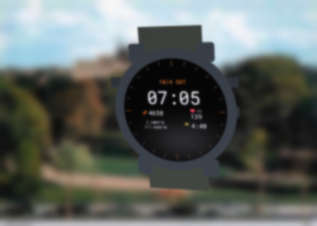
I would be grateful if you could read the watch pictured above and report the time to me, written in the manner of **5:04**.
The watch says **7:05**
